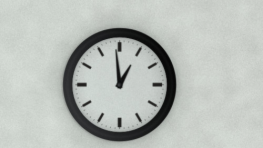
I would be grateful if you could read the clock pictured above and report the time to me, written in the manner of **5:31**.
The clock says **12:59**
